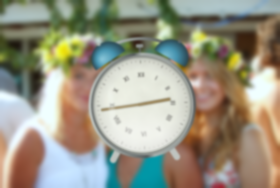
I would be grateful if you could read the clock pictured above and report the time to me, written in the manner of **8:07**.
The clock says **2:44**
